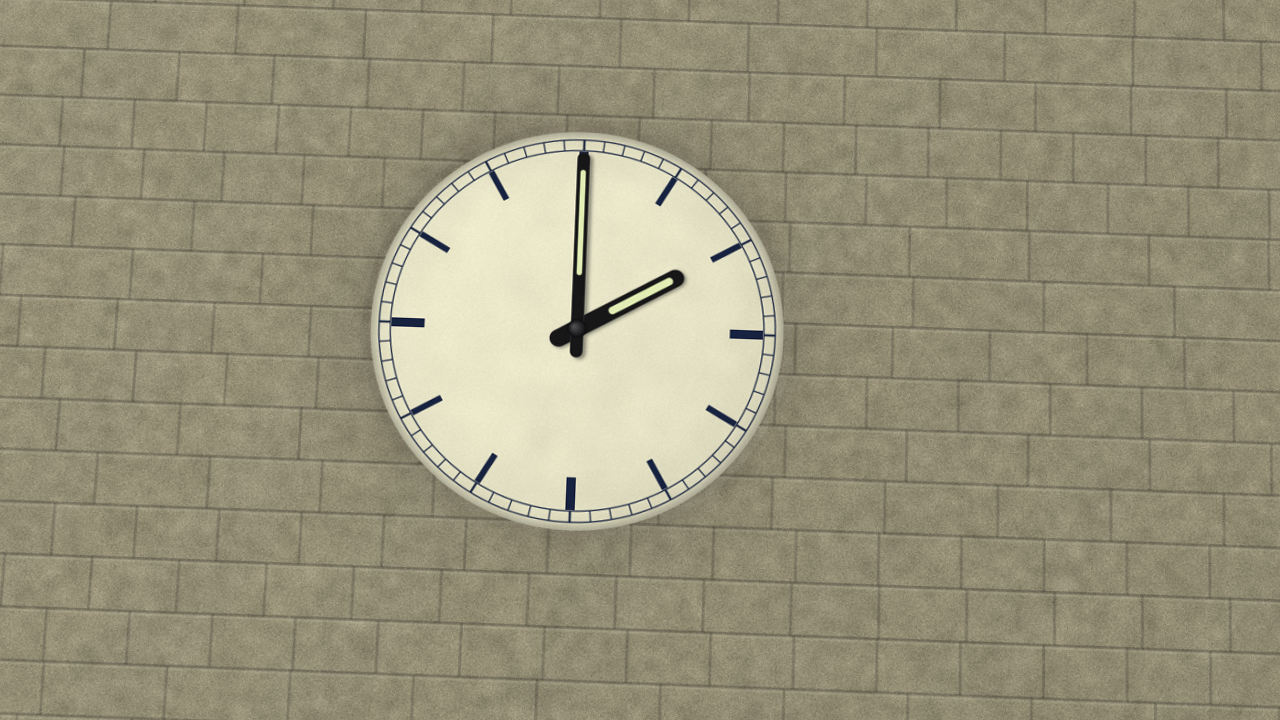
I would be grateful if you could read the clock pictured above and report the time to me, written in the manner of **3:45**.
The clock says **2:00**
